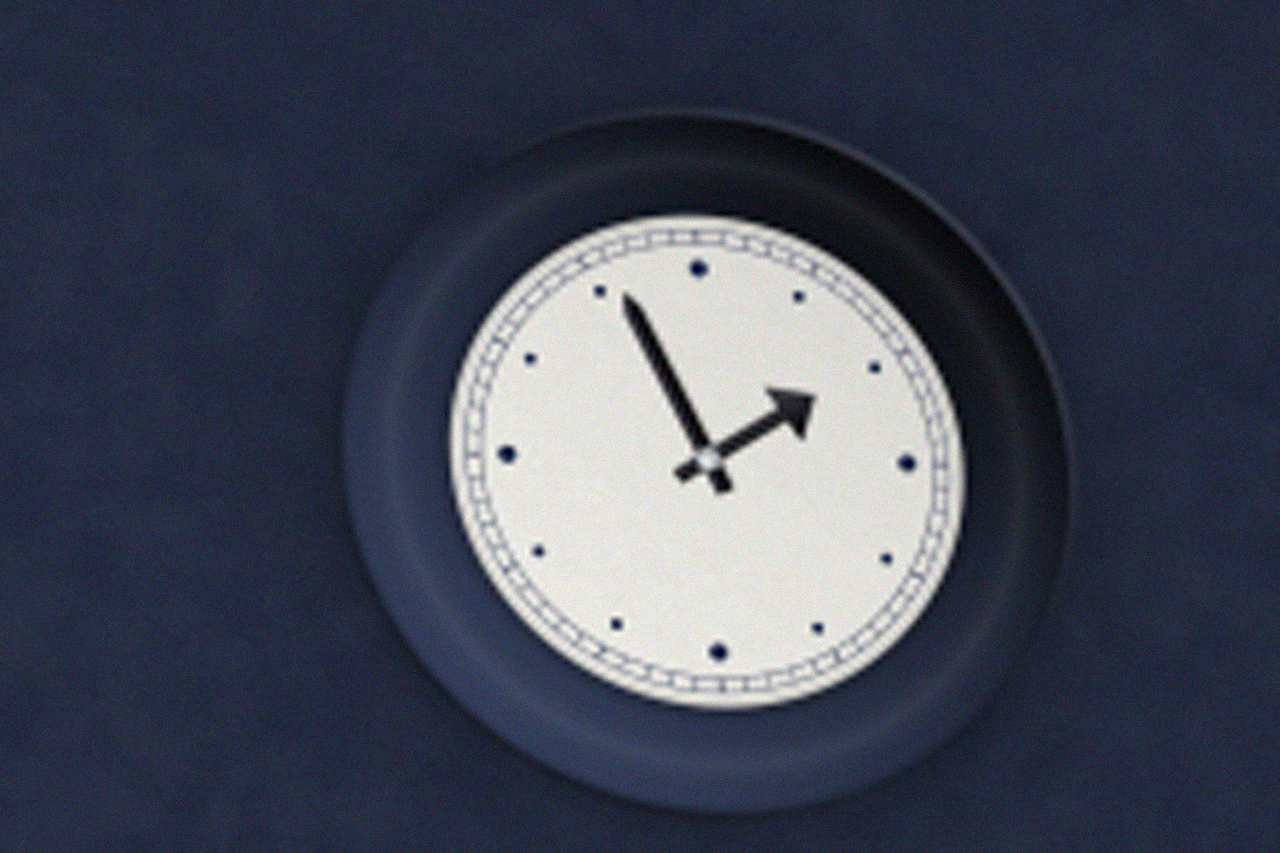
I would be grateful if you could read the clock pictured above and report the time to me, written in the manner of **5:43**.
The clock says **1:56**
